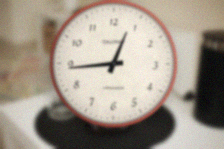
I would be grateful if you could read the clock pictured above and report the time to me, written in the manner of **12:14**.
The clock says **12:44**
